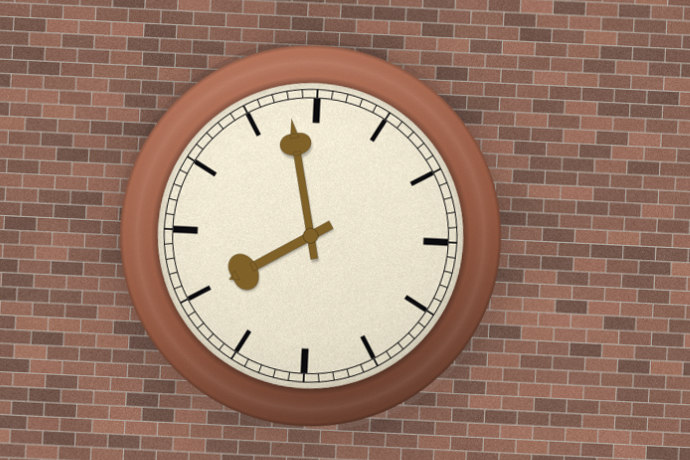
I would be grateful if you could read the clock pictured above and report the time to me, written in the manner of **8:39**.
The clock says **7:58**
